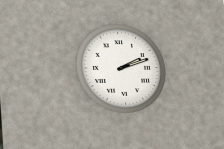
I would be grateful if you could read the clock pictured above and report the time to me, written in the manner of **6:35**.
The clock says **2:12**
